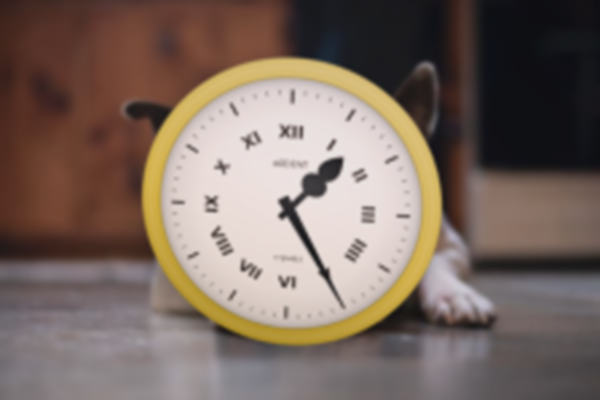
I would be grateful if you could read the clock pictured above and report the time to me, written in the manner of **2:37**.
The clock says **1:25**
